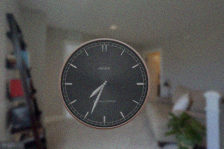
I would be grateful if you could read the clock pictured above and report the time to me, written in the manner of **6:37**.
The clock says **7:34**
